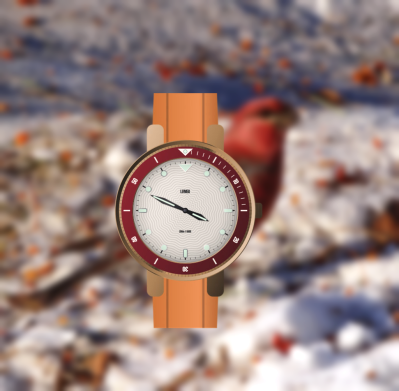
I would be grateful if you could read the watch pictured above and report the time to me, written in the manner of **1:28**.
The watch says **3:49**
